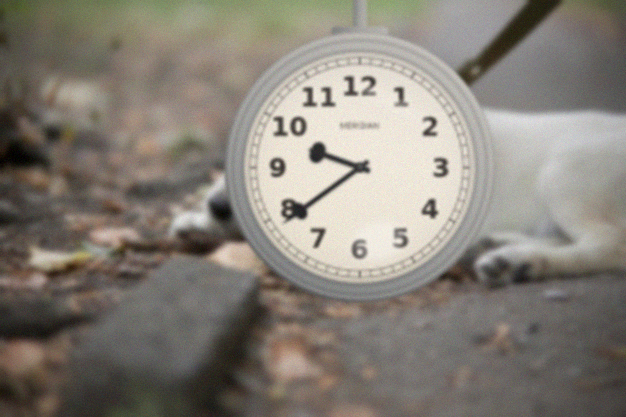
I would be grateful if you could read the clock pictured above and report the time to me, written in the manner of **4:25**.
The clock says **9:39**
